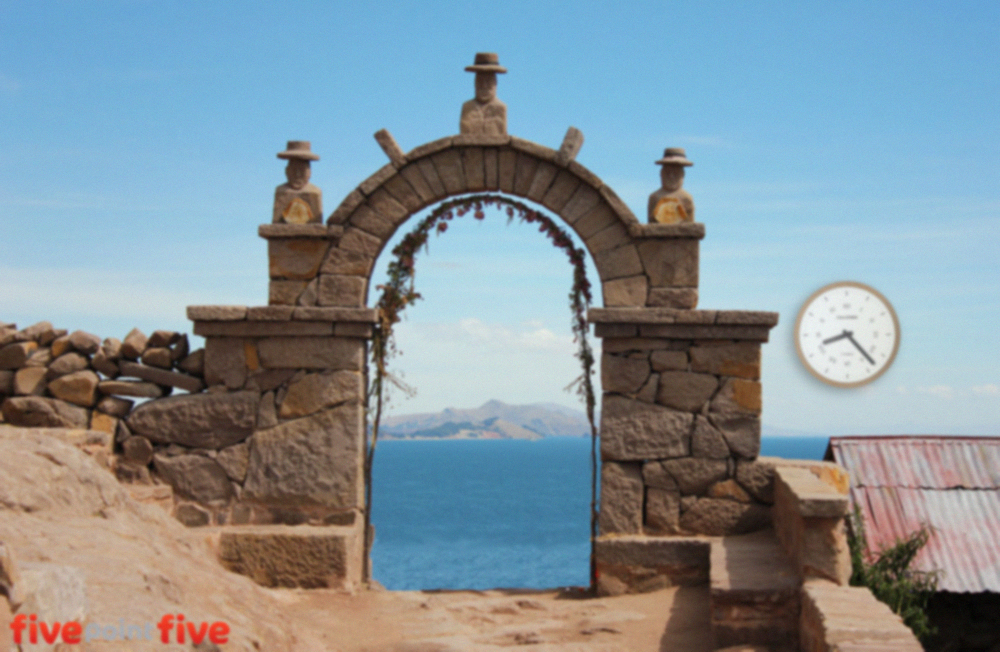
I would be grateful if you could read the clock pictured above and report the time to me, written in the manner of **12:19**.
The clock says **8:23**
